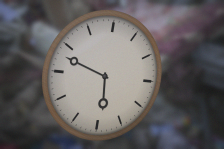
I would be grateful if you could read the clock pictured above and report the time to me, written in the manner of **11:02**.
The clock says **5:48**
